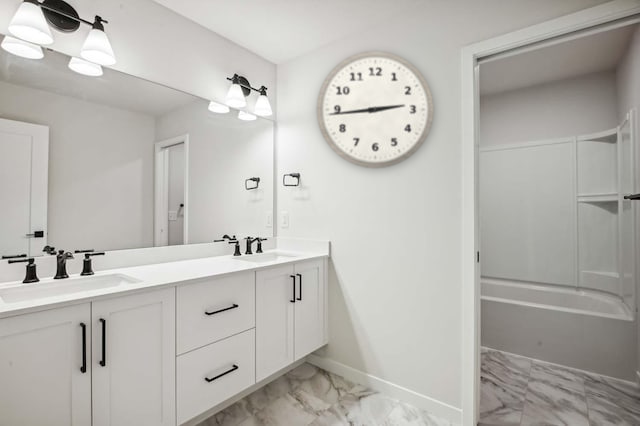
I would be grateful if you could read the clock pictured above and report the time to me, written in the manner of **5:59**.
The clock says **2:44**
